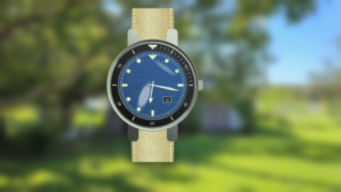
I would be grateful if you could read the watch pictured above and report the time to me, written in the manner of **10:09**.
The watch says **6:17**
